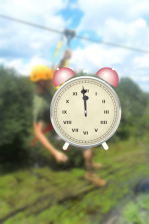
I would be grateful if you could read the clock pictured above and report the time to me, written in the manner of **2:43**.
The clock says **11:59**
